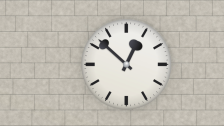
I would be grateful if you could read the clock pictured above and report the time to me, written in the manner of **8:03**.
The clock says **12:52**
